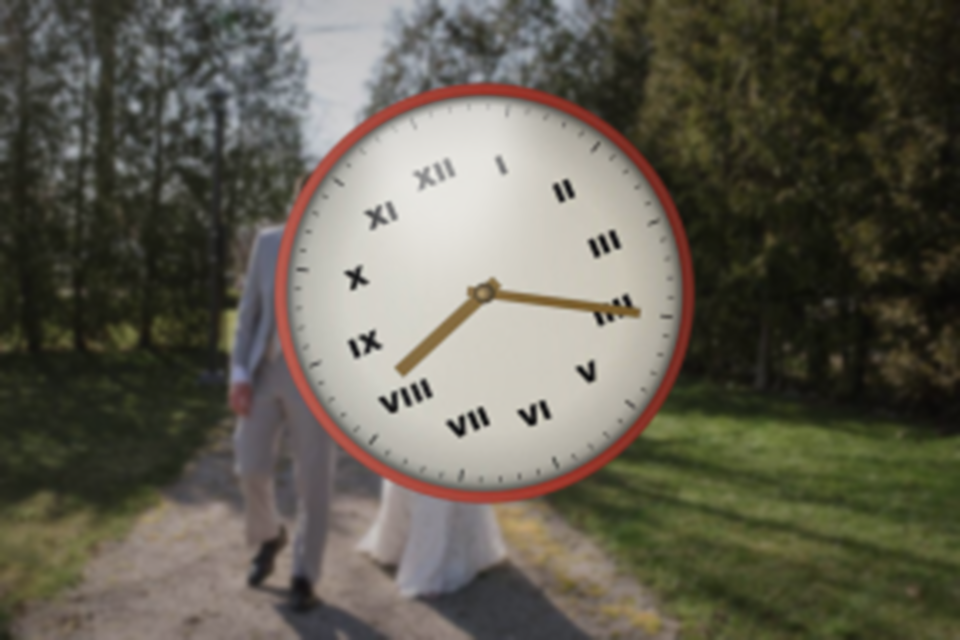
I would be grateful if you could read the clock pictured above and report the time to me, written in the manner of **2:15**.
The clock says **8:20**
